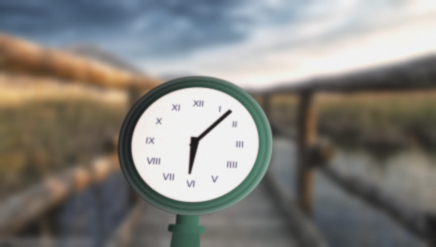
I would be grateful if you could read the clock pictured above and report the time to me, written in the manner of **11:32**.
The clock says **6:07**
